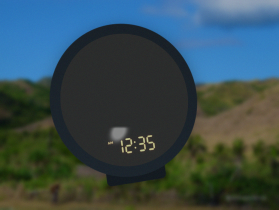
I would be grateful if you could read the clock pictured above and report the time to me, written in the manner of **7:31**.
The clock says **12:35**
